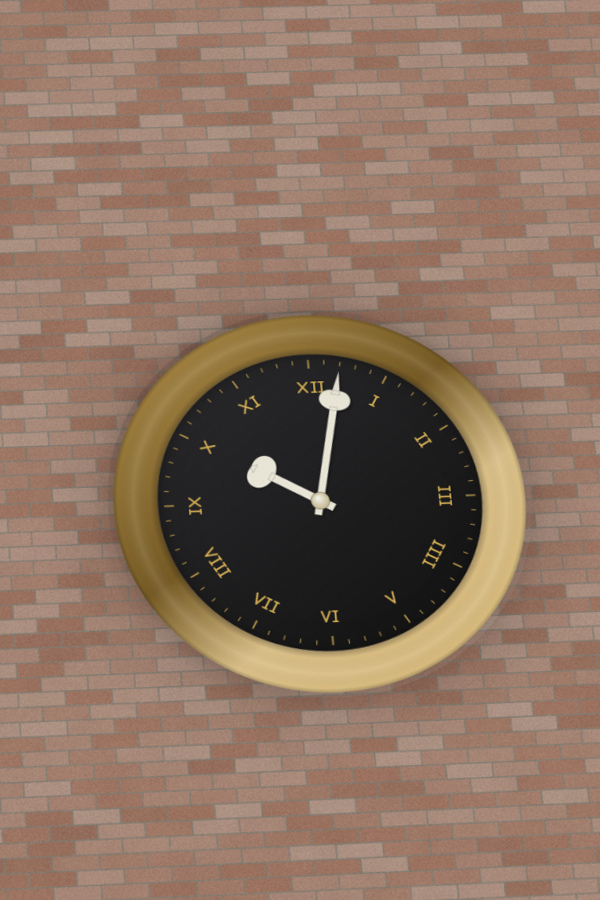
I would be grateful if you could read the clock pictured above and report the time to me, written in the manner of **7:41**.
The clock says **10:02**
